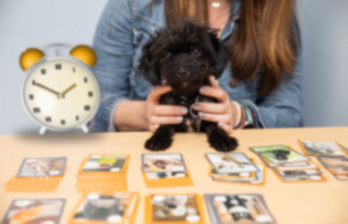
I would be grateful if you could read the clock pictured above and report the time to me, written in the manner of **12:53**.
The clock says **1:50**
